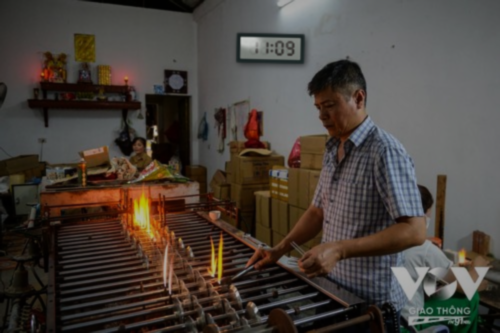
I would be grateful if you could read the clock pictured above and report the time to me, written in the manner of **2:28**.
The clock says **11:09**
